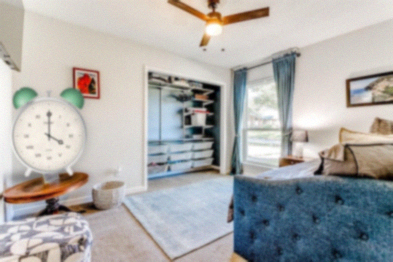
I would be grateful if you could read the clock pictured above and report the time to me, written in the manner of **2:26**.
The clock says **4:00**
